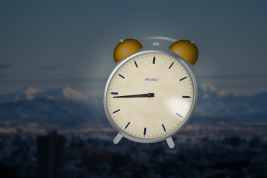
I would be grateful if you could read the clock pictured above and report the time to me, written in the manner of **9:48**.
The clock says **8:44**
